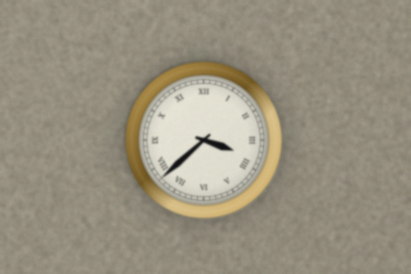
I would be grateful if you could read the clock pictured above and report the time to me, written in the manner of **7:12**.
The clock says **3:38**
